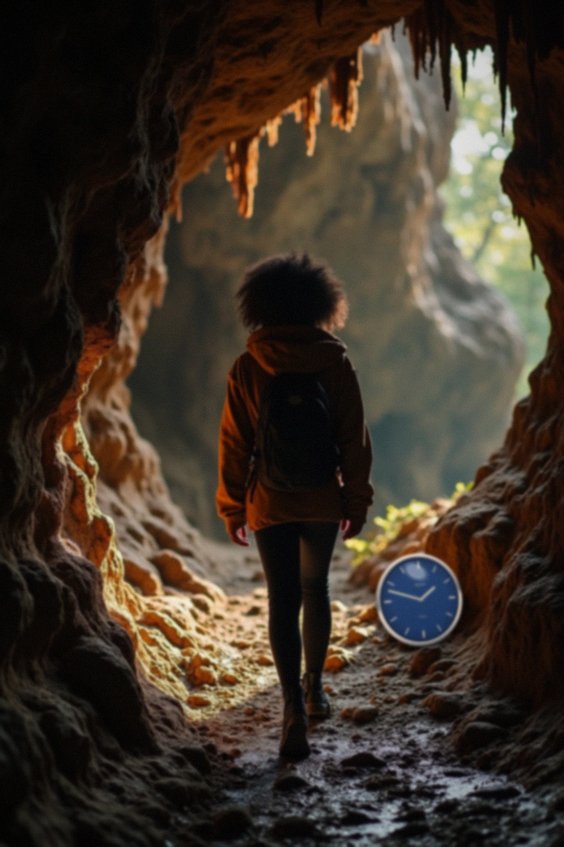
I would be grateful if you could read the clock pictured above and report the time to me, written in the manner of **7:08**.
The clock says **1:48**
